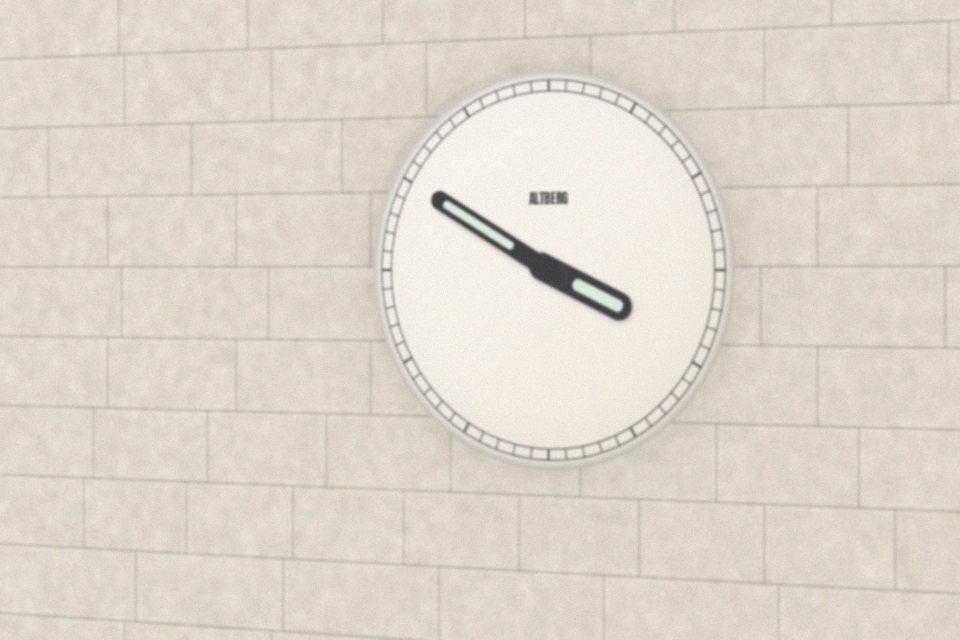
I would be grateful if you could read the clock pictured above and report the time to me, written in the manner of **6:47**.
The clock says **3:50**
